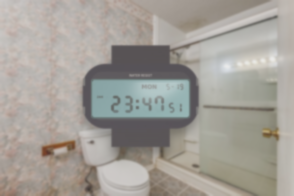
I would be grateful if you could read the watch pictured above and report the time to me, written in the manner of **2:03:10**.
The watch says **23:47:51**
